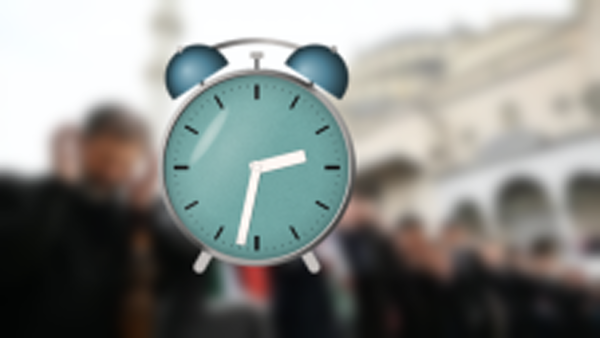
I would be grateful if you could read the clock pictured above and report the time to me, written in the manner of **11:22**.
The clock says **2:32**
